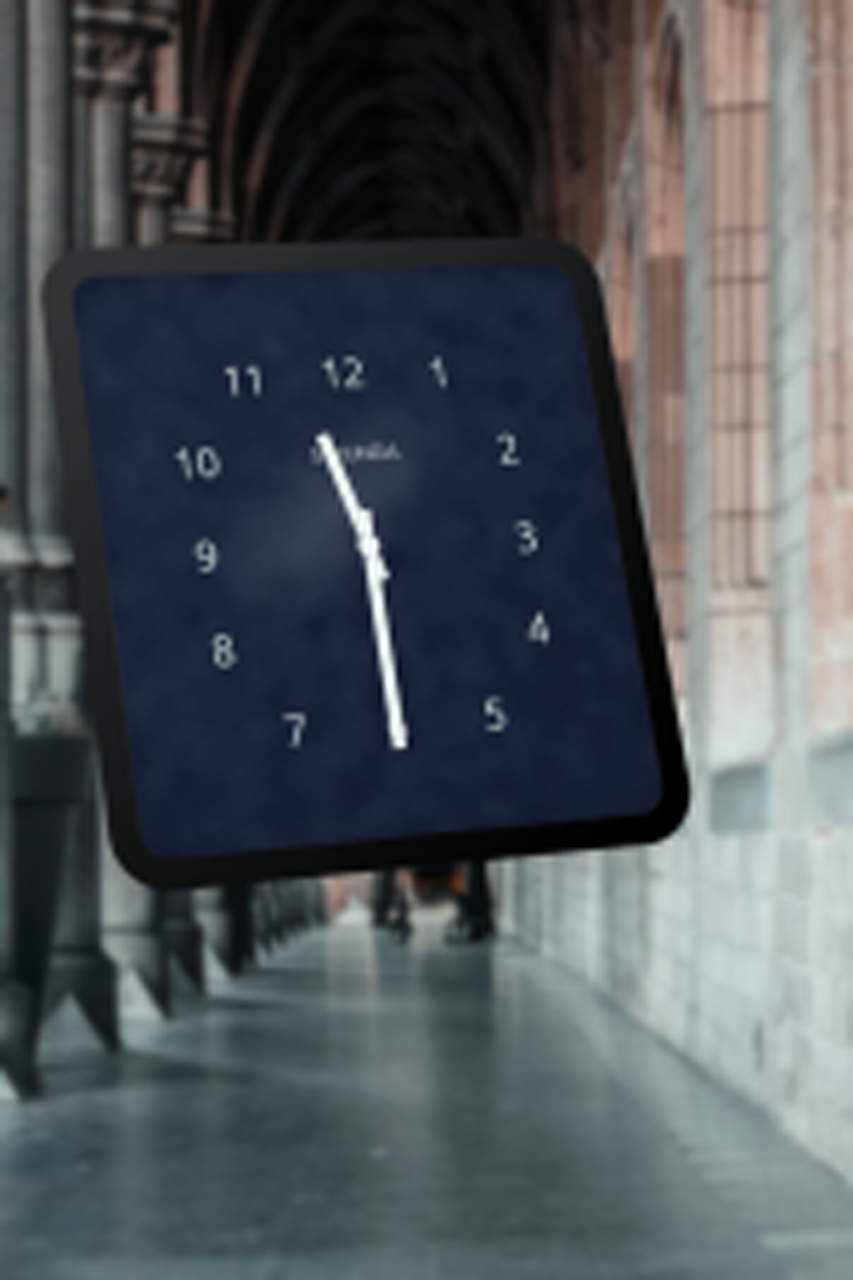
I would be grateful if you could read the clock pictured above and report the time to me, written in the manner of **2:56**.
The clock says **11:30**
